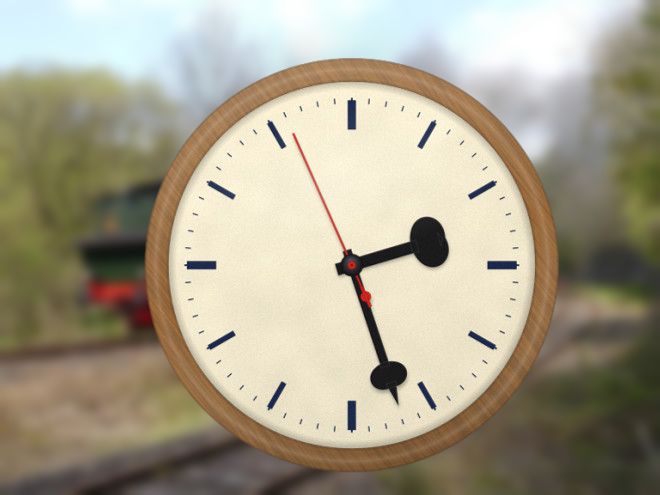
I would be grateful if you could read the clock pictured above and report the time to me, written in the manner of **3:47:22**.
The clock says **2:26:56**
